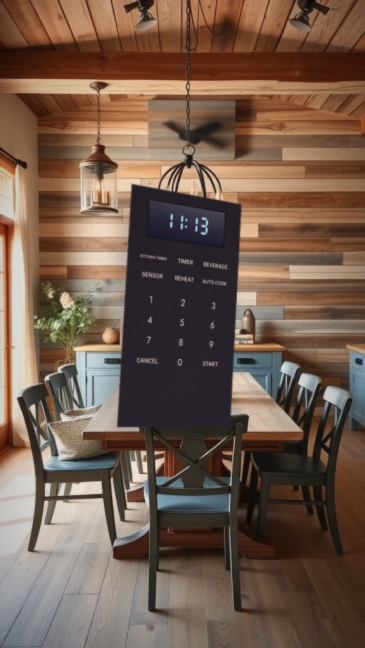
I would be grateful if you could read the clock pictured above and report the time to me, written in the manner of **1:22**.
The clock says **11:13**
